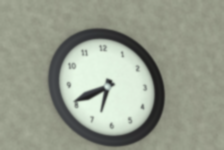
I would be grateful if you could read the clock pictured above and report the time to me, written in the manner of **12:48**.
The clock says **6:41**
